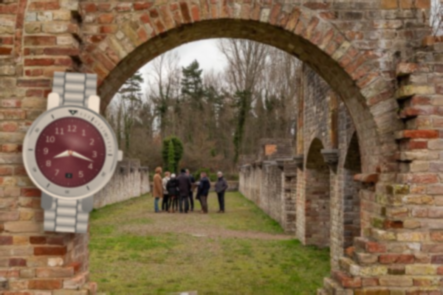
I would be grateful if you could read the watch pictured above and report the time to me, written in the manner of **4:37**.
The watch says **8:18**
